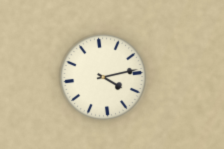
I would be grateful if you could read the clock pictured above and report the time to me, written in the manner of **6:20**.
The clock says **4:14**
